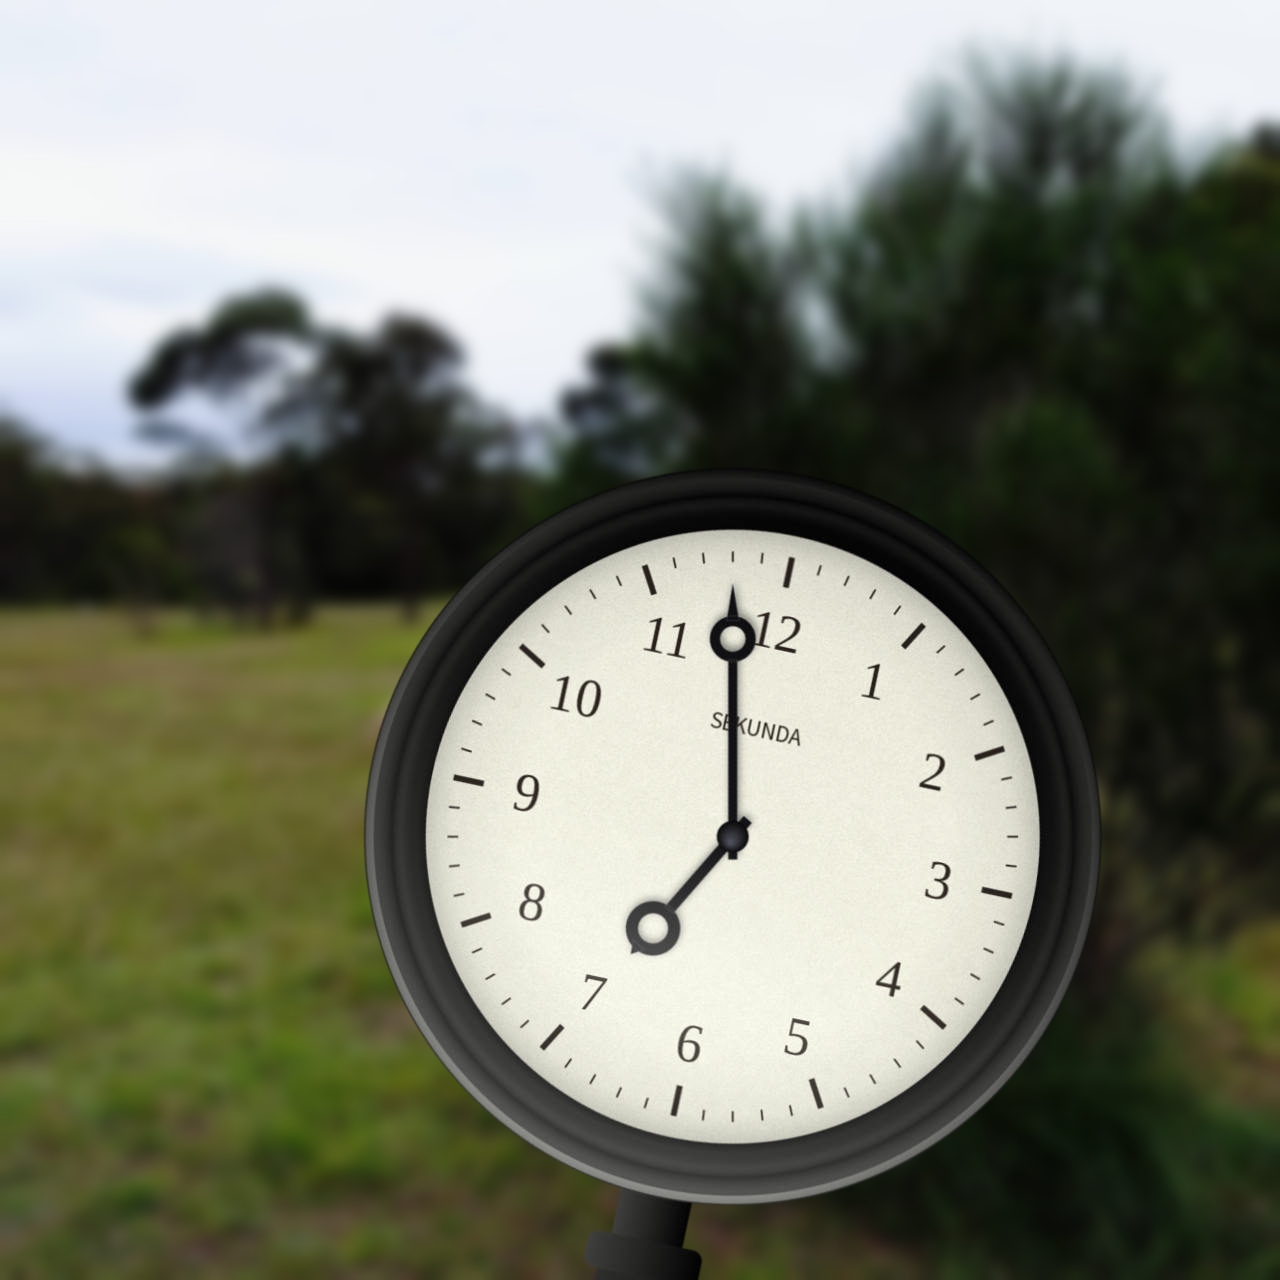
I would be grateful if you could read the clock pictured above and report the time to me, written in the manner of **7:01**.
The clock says **6:58**
